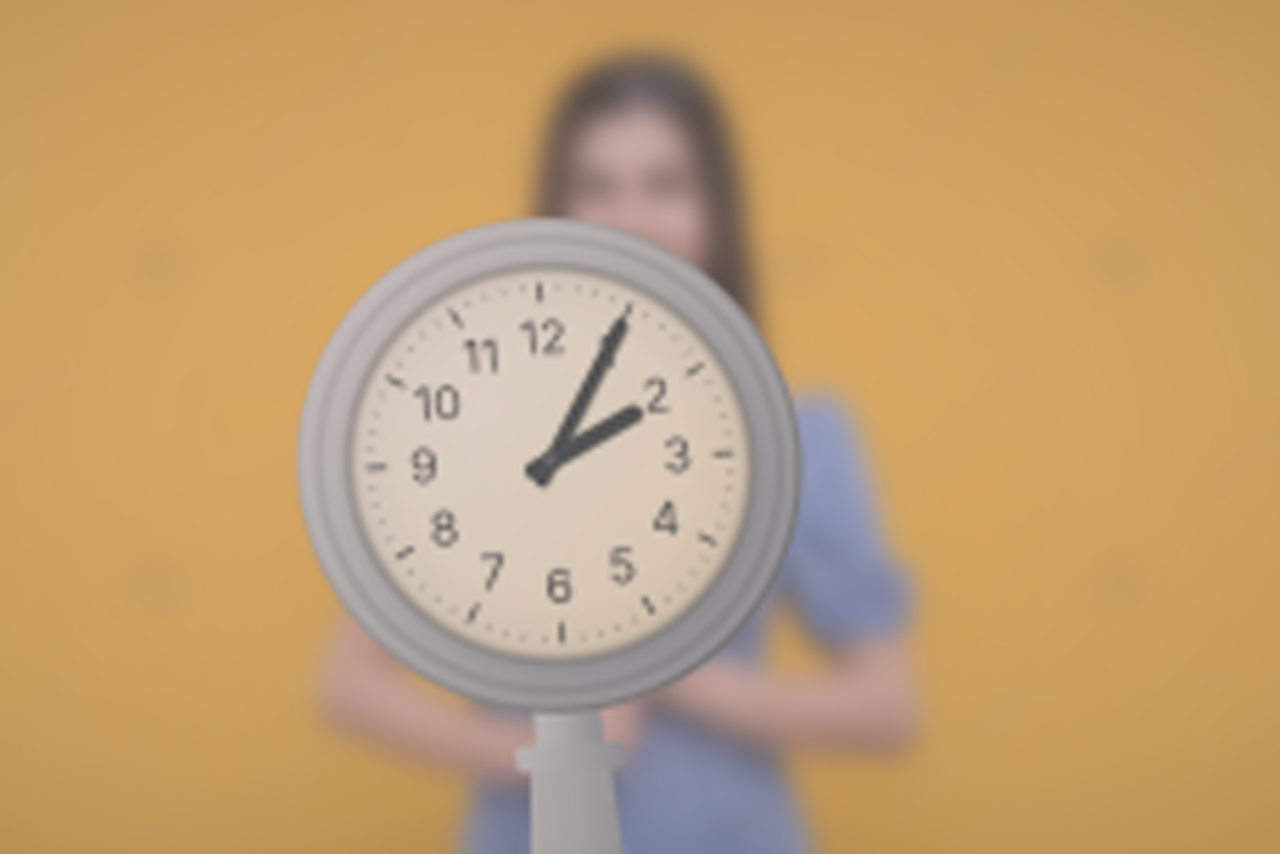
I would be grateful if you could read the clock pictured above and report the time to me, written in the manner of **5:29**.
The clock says **2:05**
